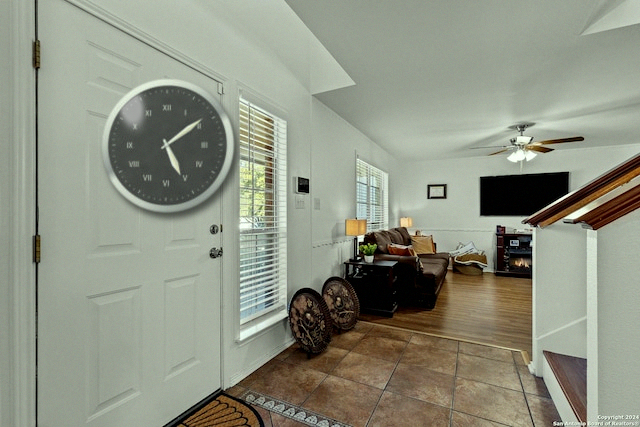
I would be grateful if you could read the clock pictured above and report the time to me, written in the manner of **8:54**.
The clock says **5:09**
